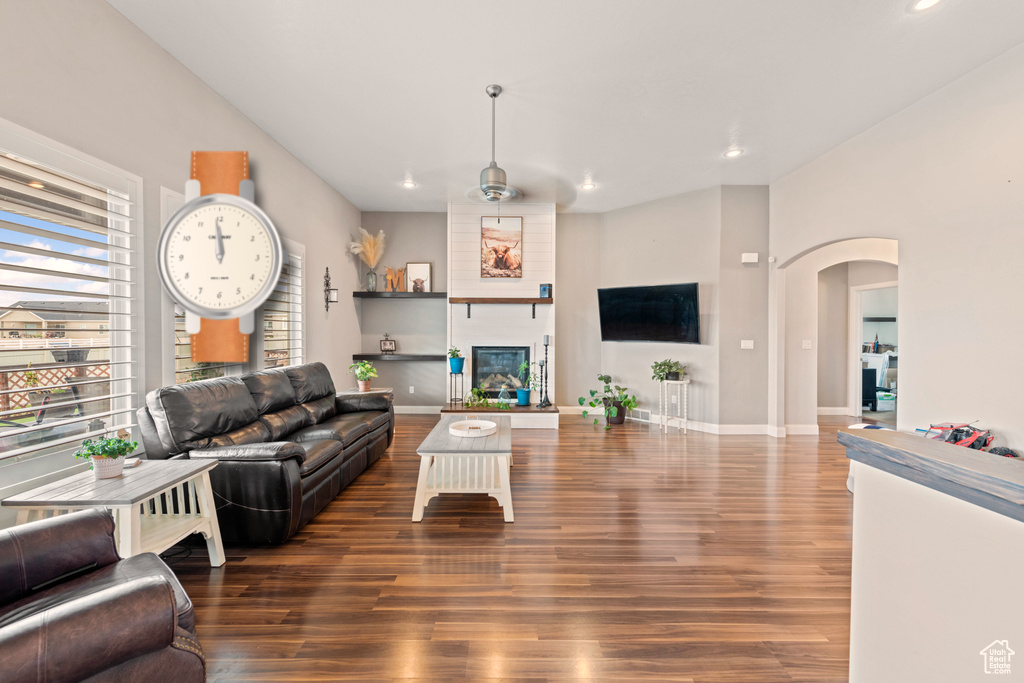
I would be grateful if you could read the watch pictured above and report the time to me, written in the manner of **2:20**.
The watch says **11:59**
